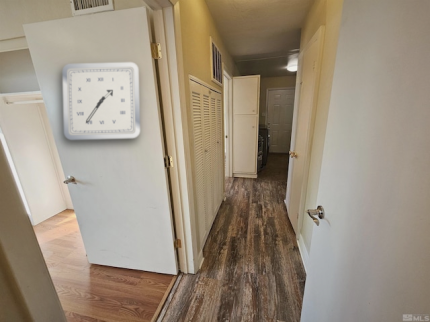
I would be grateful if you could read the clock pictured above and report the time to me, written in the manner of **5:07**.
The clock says **1:36**
